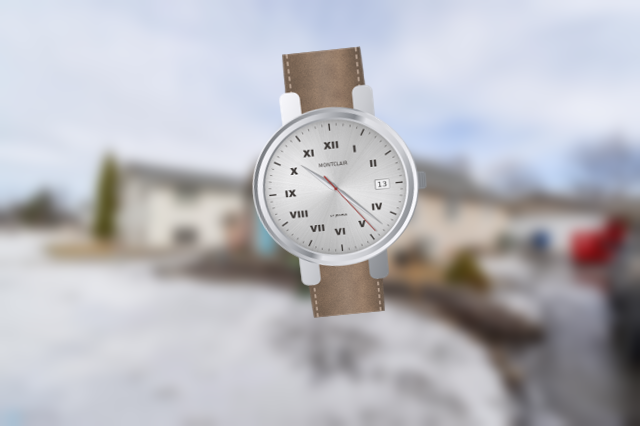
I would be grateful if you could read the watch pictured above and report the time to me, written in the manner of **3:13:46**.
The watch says **10:22:24**
